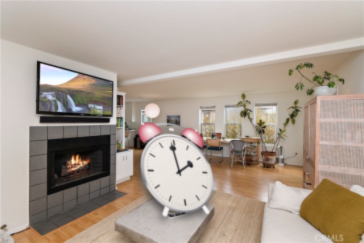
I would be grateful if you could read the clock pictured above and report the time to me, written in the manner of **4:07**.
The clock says **1:59**
